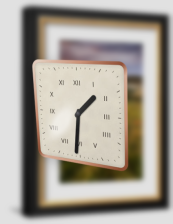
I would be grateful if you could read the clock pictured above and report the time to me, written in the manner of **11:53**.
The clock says **1:31**
